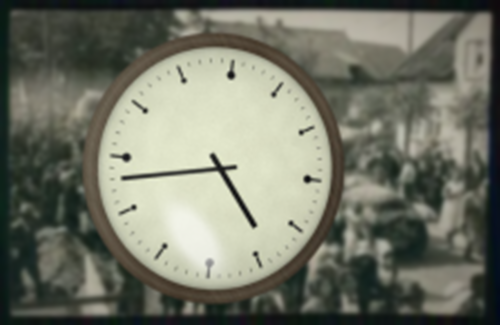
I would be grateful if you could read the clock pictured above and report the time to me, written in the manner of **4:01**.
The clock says **4:43**
